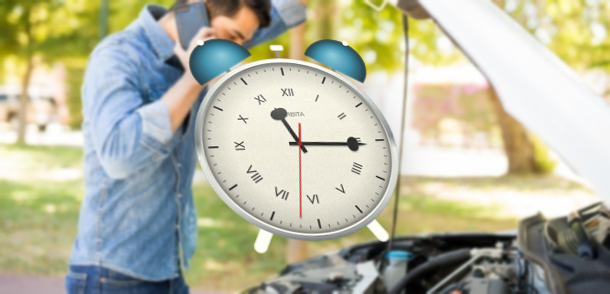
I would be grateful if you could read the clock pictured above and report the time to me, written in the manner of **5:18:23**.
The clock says **11:15:32**
